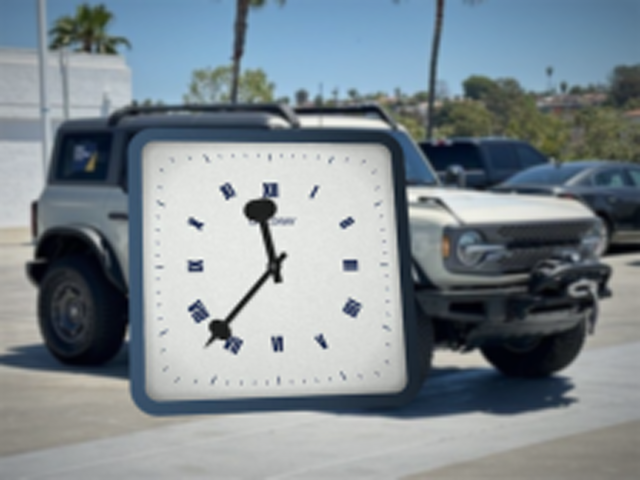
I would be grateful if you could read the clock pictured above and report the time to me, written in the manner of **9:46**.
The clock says **11:37**
